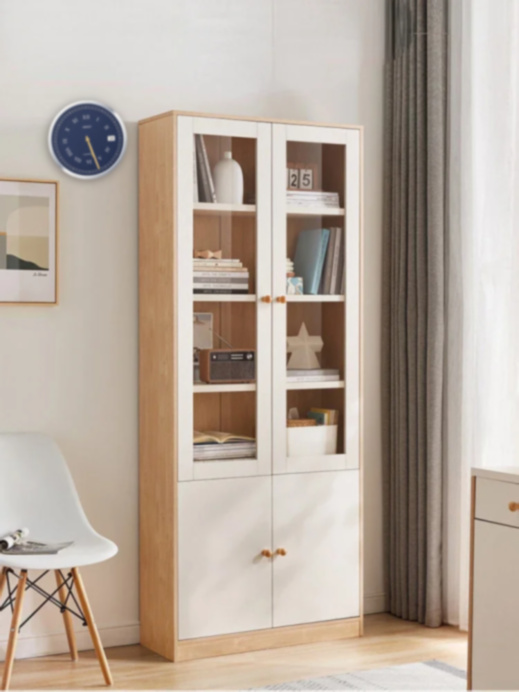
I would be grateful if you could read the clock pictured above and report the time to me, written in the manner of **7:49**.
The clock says **5:27**
